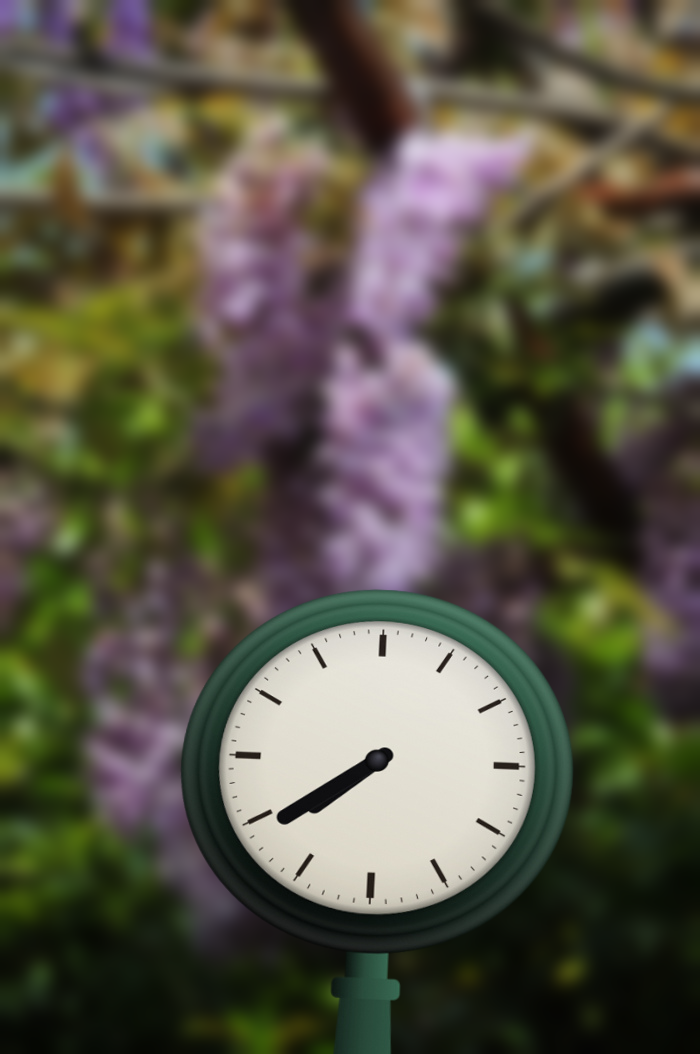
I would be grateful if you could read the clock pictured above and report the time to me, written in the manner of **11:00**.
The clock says **7:39**
